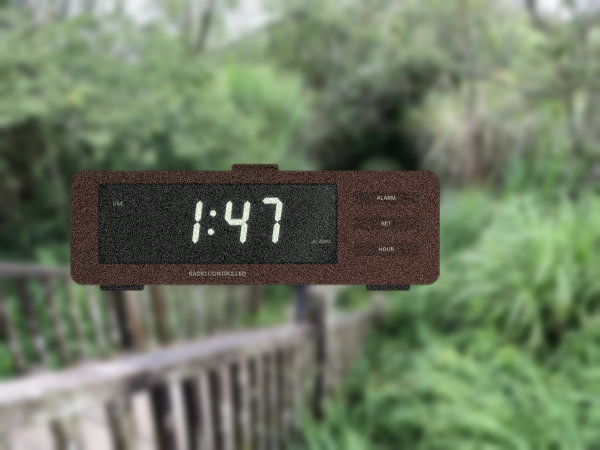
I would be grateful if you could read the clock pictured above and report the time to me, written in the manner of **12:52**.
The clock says **1:47**
